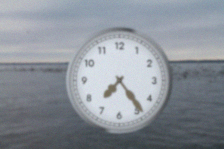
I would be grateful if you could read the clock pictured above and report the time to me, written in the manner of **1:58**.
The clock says **7:24**
